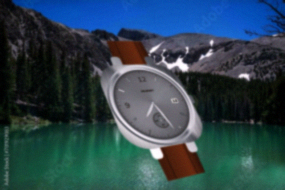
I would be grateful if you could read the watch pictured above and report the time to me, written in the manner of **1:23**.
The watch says **7:27**
